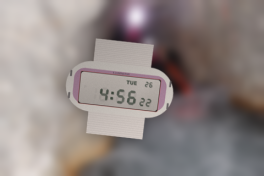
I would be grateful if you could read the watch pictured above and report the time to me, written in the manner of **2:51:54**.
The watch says **4:56:22**
